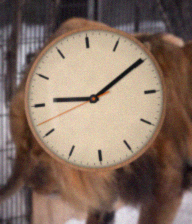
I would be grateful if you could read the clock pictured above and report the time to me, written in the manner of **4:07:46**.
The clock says **9:09:42**
